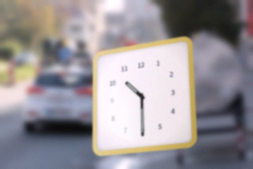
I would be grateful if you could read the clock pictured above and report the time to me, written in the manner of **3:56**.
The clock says **10:30**
